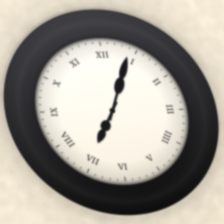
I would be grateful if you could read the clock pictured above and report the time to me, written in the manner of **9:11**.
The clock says **7:04**
